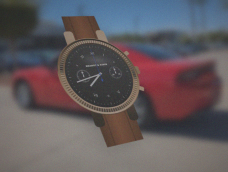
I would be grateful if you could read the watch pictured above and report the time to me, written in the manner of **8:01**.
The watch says **7:43**
